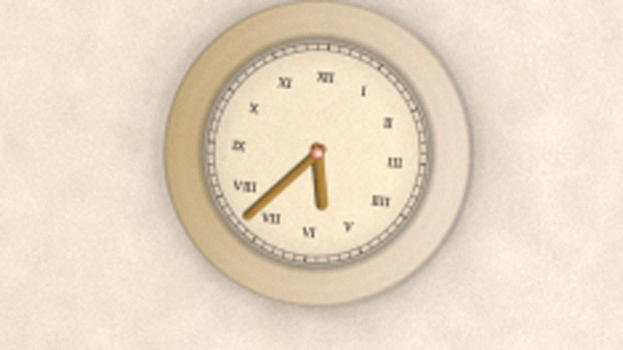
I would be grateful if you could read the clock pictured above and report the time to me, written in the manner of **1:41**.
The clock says **5:37**
